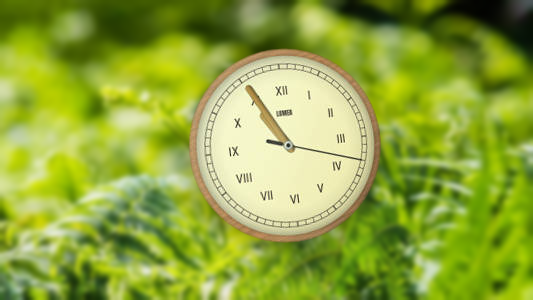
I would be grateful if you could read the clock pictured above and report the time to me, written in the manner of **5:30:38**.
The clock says **10:55:18**
